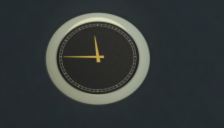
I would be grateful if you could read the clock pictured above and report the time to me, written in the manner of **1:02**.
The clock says **11:45**
